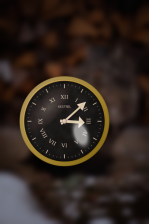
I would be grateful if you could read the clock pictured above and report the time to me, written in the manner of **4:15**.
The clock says **3:08**
